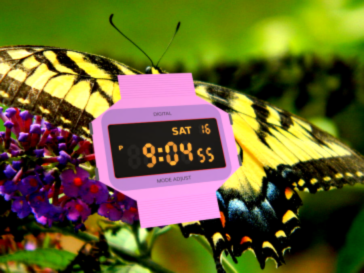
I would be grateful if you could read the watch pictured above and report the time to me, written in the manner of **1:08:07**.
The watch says **9:04:55**
